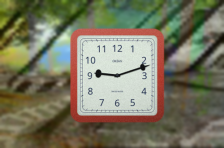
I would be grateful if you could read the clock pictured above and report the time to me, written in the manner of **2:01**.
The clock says **9:12**
